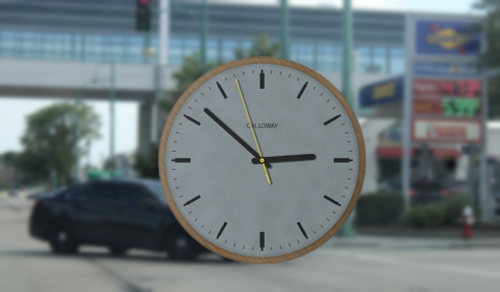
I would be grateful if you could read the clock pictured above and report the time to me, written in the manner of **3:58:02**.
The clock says **2:51:57**
